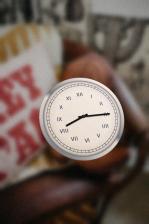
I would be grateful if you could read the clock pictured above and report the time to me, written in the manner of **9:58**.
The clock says **8:15**
